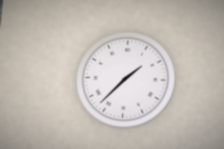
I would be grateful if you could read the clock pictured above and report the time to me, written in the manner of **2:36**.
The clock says **1:37**
